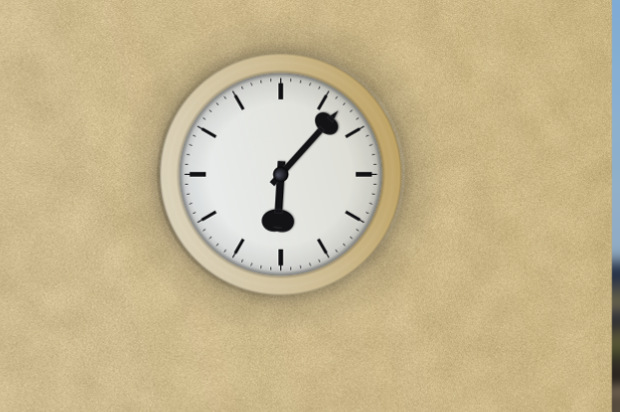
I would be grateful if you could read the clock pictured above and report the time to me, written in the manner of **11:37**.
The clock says **6:07**
